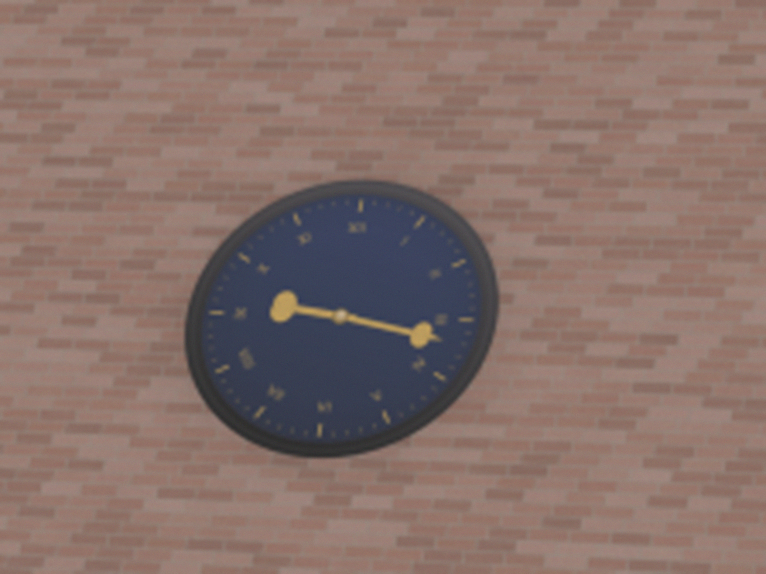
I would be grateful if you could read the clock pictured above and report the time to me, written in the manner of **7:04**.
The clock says **9:17**
